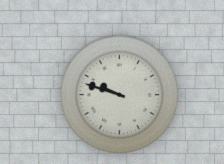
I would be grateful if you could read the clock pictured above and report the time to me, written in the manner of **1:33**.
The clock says **9:48**
